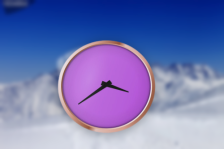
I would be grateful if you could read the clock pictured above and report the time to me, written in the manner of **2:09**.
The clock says **3:39**
